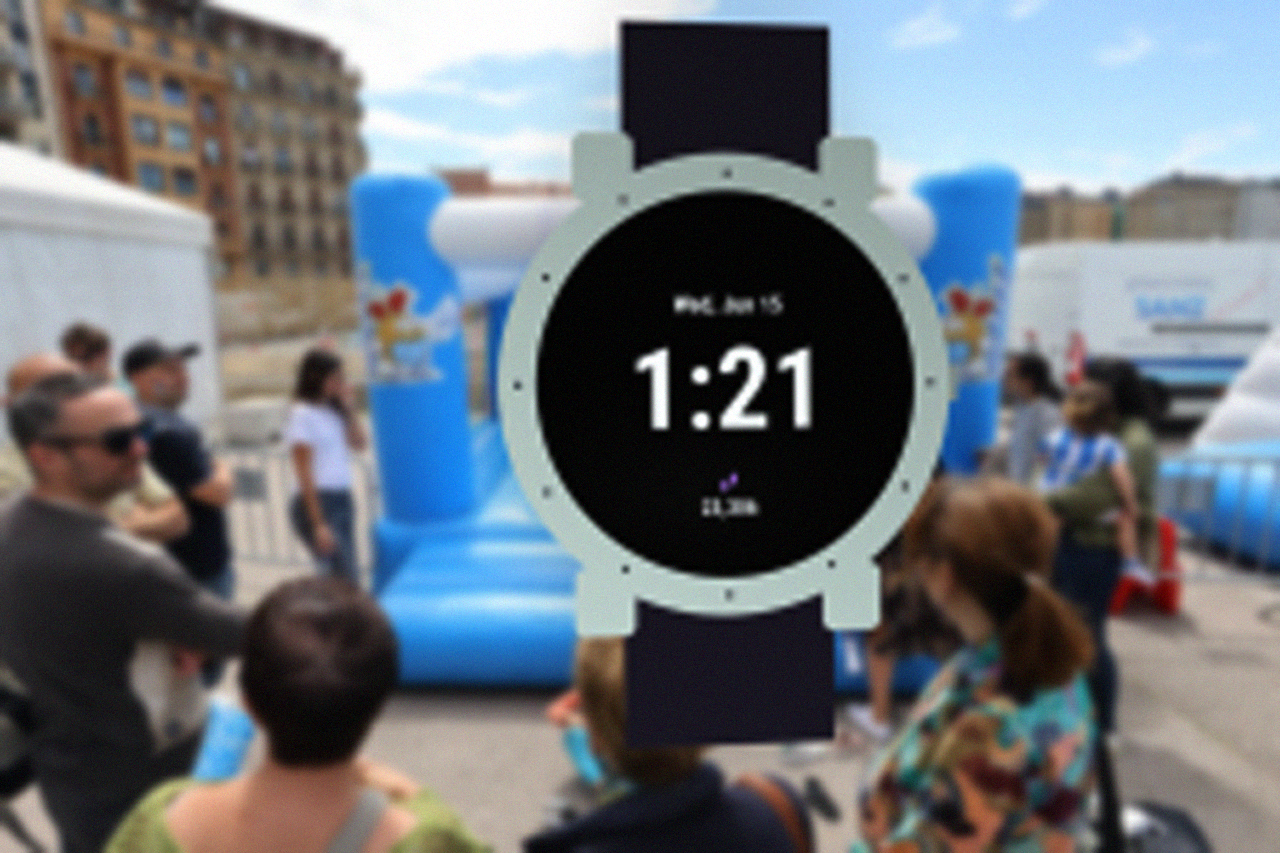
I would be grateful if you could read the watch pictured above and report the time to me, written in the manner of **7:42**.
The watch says **1:21**
